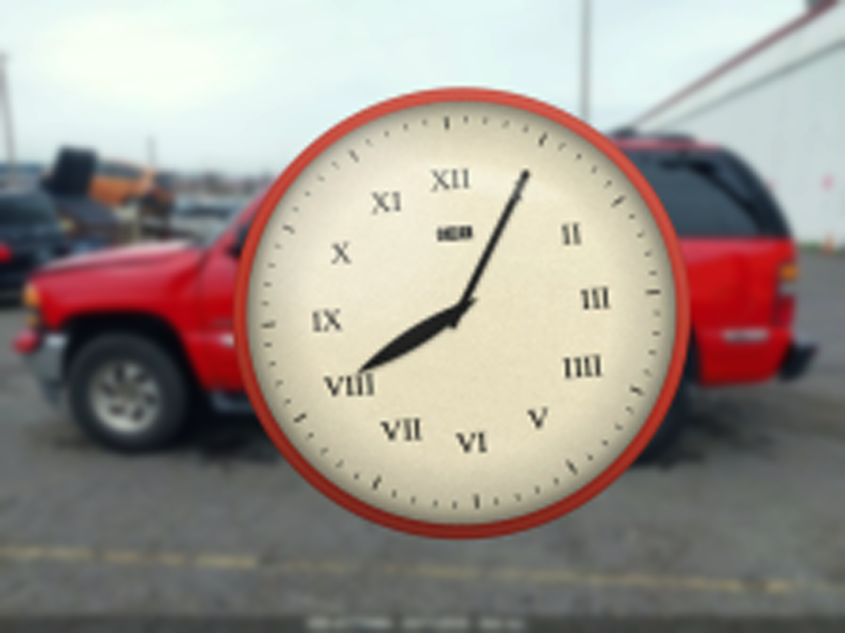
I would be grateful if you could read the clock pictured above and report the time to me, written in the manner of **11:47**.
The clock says **8:05**
